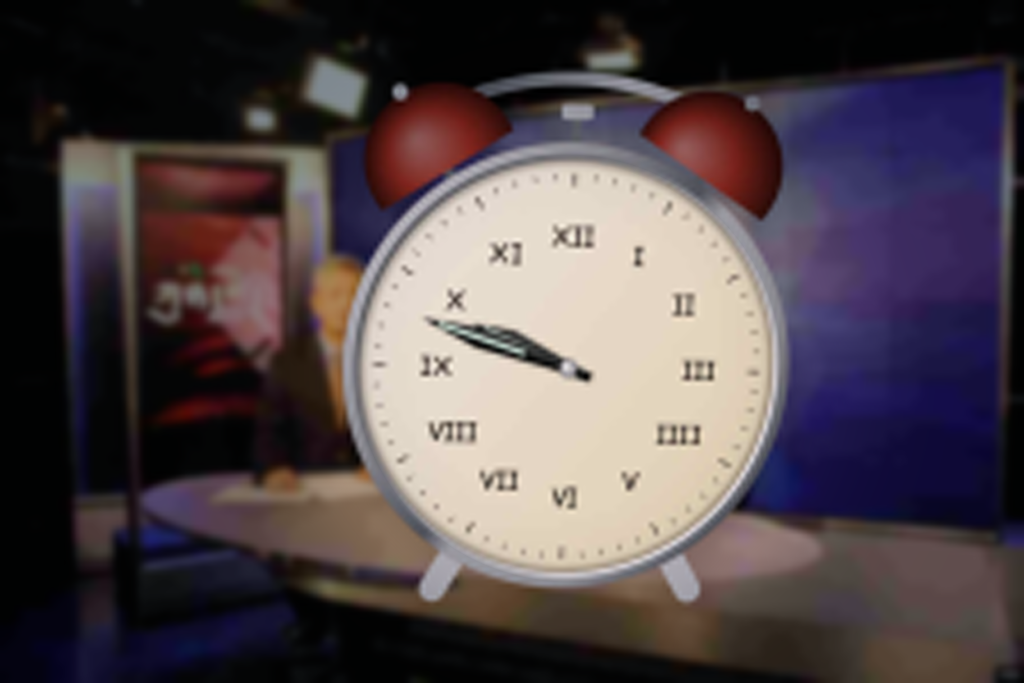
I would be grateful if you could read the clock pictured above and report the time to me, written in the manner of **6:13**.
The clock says **9:48**
